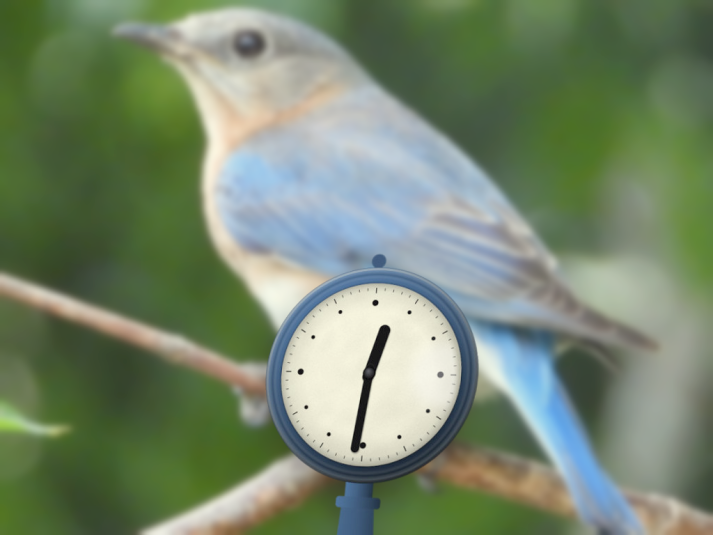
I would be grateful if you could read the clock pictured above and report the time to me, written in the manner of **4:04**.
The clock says **12:31**
